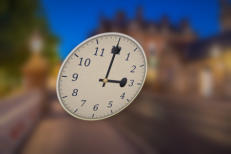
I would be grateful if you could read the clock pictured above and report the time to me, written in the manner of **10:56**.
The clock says **3:00**
